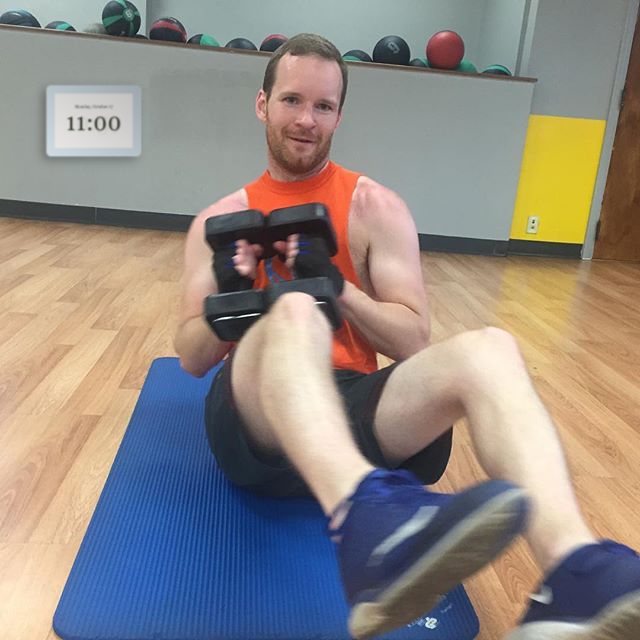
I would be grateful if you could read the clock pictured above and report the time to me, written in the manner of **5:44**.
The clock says **11:00**
